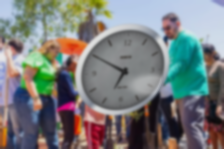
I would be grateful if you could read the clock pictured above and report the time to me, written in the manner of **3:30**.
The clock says **6:50**
